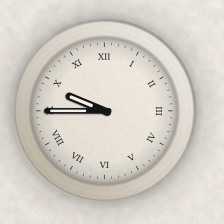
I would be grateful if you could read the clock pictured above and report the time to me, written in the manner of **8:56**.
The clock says **9:45**
